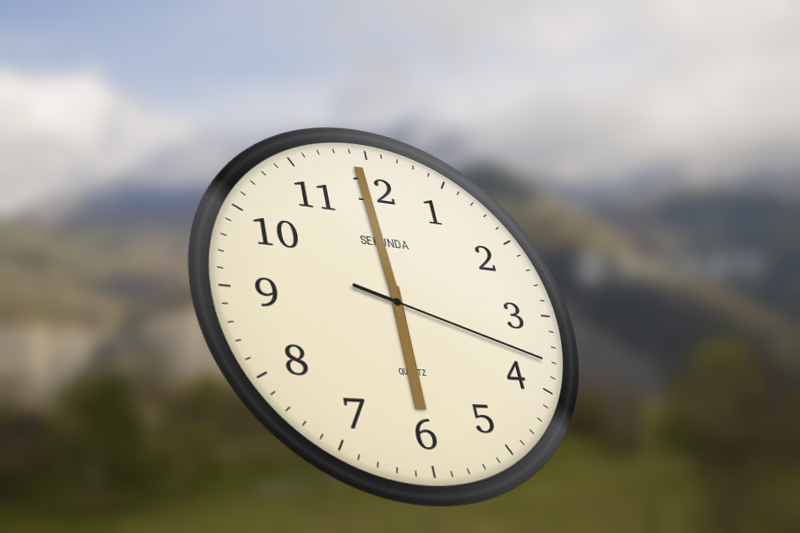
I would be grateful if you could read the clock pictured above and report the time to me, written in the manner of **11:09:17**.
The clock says **5:59:18**
